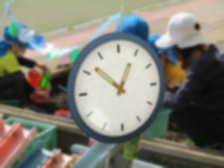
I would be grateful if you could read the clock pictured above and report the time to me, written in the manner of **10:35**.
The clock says **12:52**
